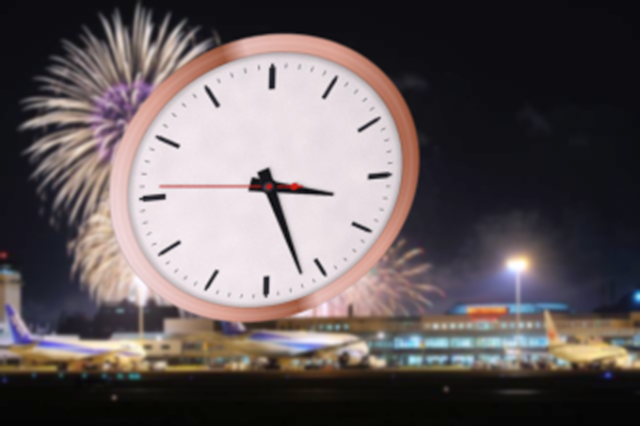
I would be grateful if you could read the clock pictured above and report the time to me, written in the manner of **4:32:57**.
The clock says **3:26:46**
